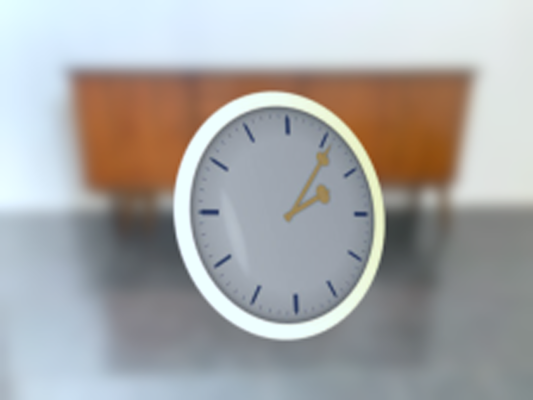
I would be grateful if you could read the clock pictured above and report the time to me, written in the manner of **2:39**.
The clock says **2:06**
